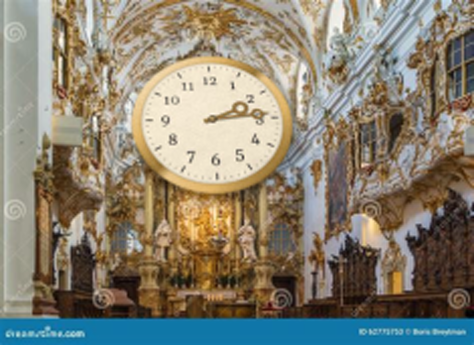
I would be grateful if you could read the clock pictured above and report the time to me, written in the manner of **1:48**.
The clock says **2:14**
